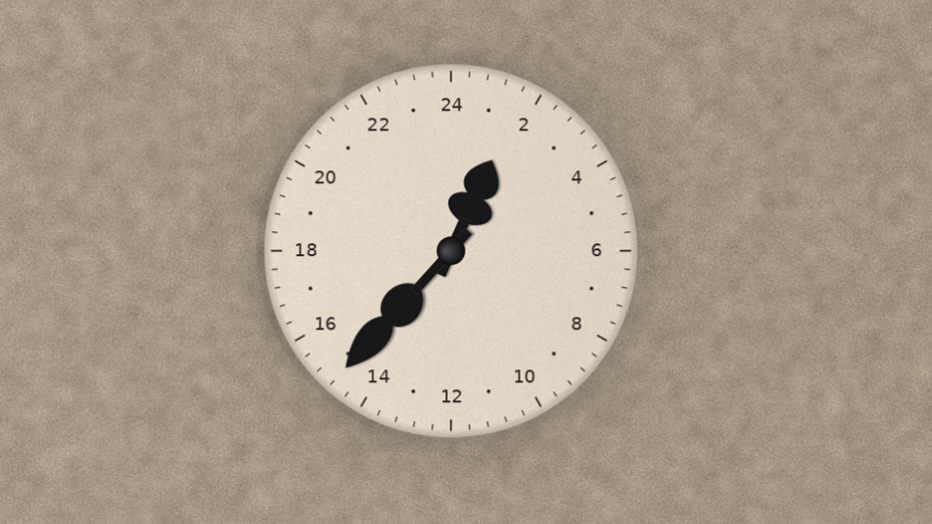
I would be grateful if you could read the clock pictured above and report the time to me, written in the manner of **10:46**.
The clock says **1:37**
